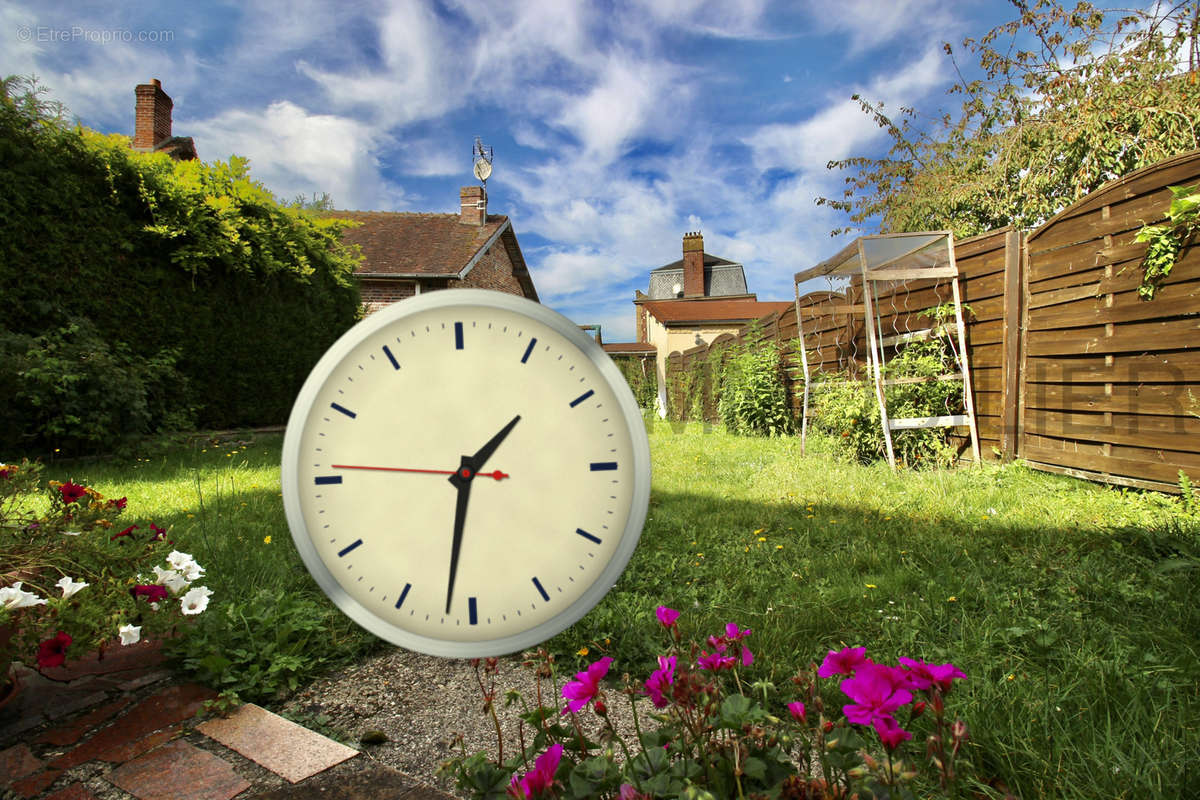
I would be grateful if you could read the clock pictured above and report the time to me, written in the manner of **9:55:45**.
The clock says **1:31:46**
